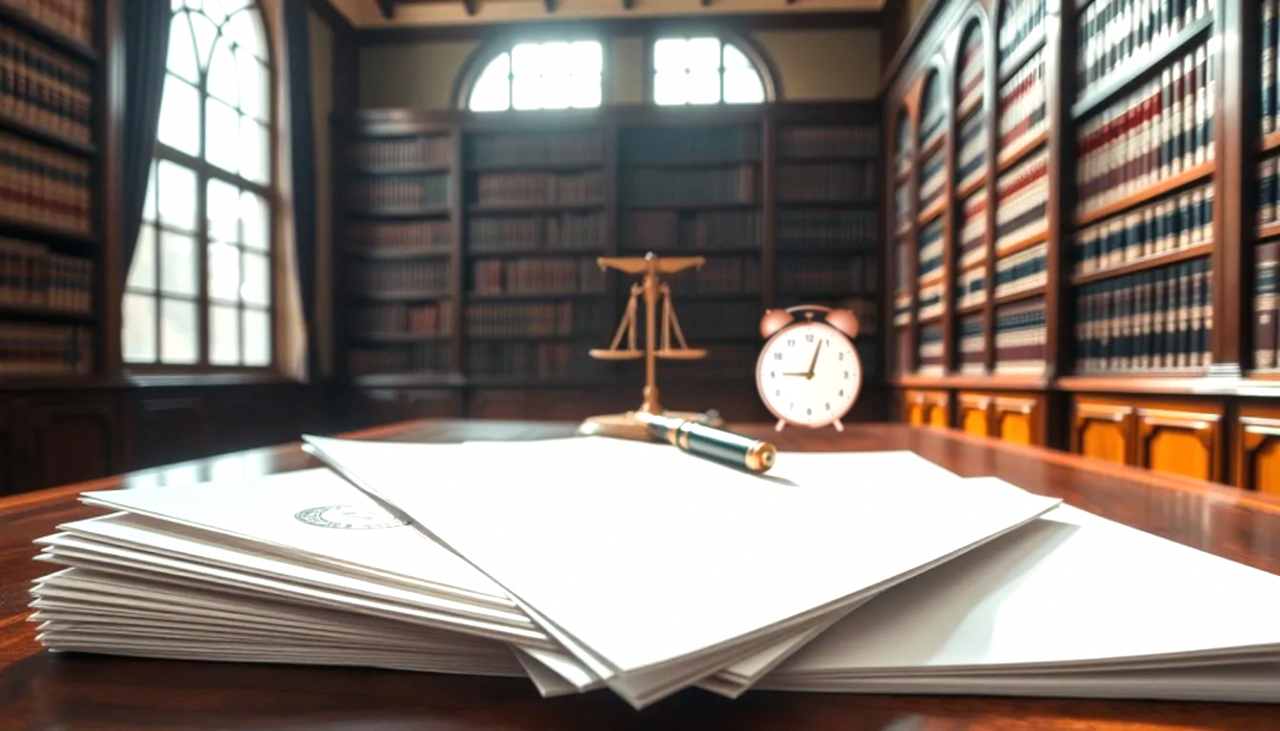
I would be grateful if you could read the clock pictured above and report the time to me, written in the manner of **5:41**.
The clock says **9:03**
